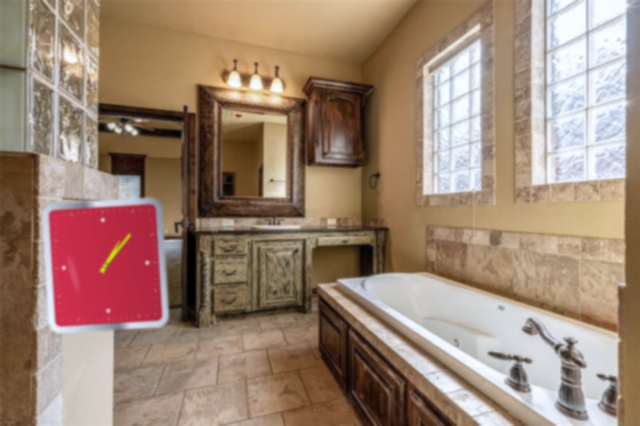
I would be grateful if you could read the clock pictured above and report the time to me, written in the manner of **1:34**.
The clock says **1:07**
